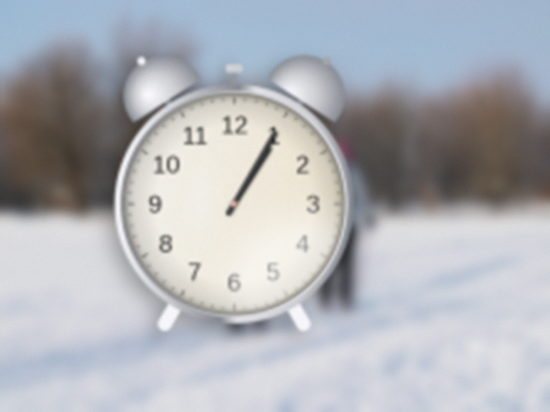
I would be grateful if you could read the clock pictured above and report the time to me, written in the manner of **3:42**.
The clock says **1:05**
